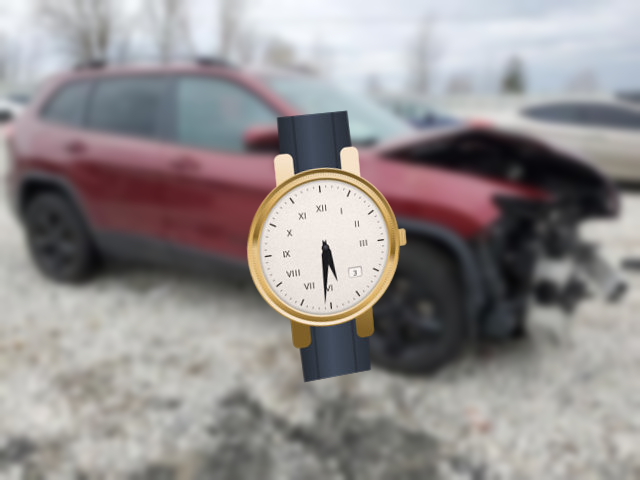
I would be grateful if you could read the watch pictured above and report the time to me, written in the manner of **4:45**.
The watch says **5:31**
